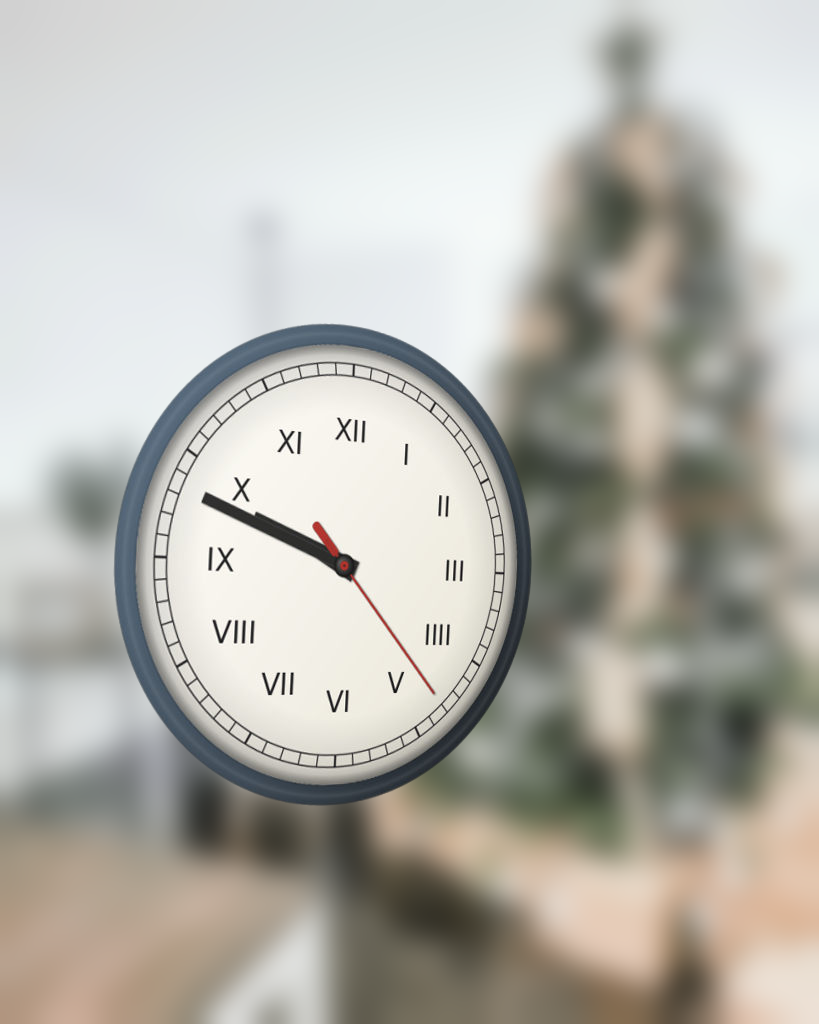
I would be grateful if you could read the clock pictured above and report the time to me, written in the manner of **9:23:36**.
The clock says **9:48:23**
